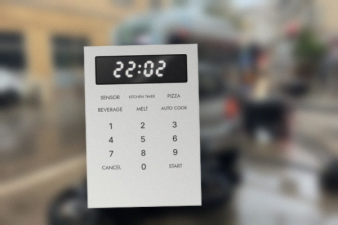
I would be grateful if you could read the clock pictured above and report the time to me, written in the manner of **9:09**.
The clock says **22:02**
